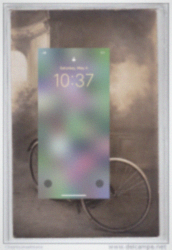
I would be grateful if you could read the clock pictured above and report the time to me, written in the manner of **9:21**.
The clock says **10:37**
